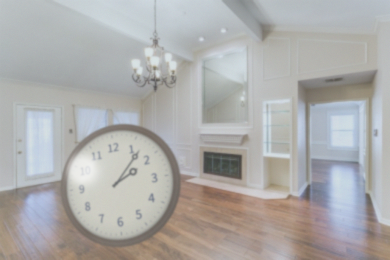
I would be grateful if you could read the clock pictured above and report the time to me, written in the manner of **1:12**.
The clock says **2:07**
